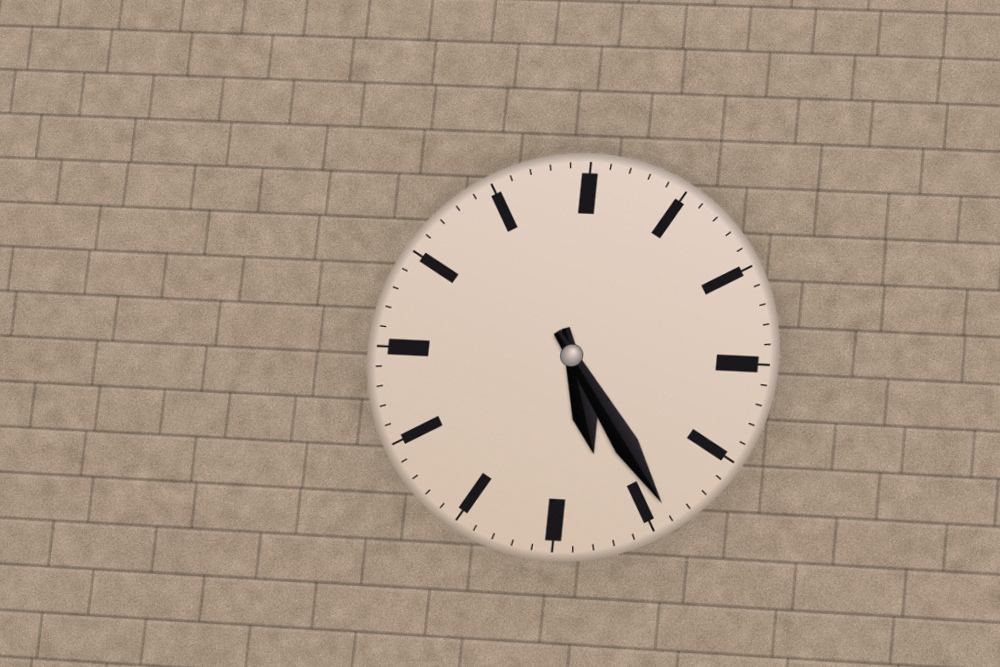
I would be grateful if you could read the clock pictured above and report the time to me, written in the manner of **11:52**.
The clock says **5:24**
